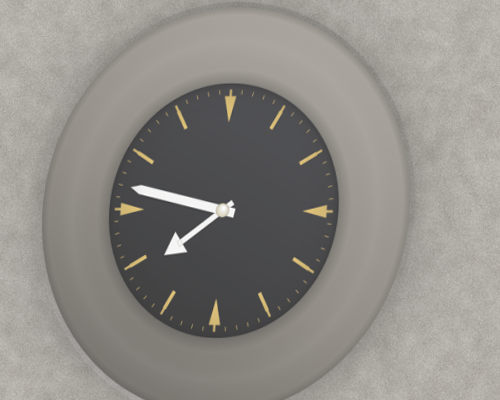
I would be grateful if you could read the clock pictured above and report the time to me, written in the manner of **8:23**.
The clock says **7:47**
